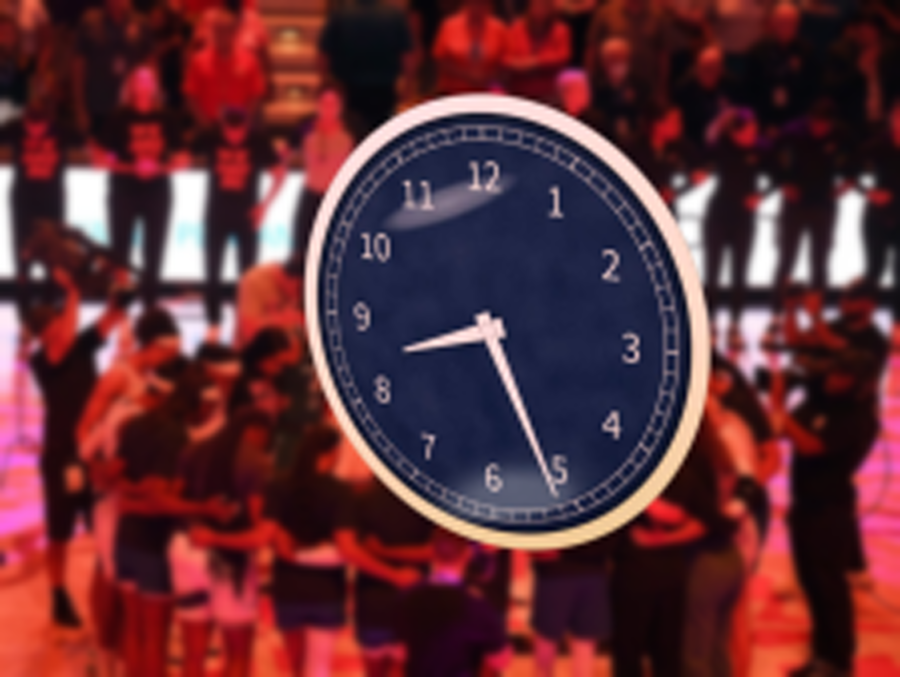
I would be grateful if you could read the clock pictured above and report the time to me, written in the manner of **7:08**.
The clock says **8:26**
